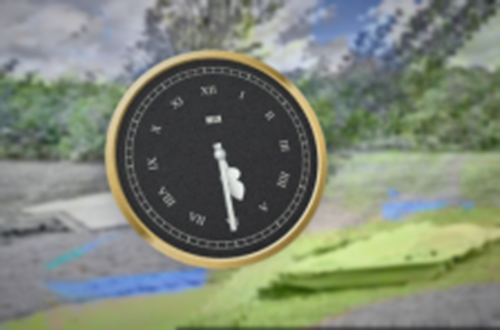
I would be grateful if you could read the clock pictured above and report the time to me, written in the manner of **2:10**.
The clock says **5:30**
